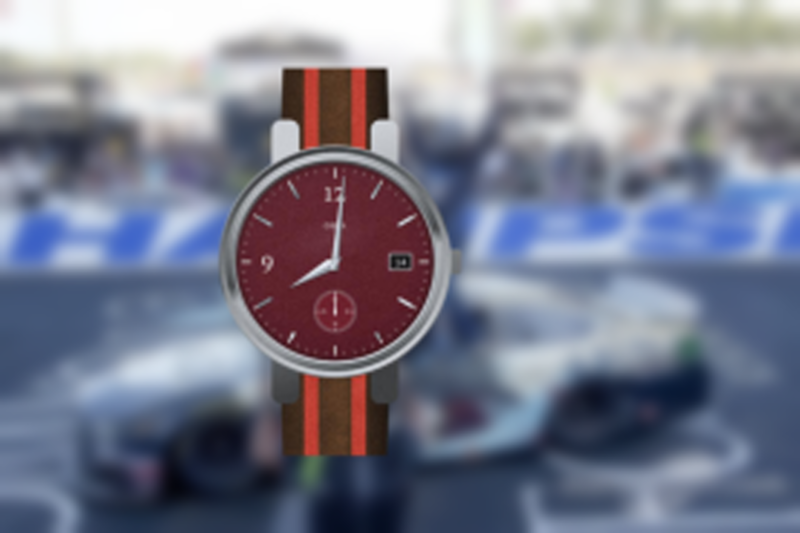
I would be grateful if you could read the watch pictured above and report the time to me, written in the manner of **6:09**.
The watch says **8:01**
